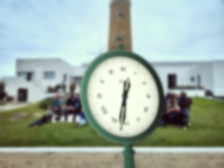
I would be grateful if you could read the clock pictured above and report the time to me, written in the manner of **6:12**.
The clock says **12:32**
